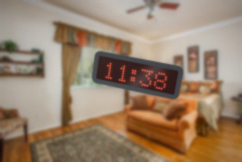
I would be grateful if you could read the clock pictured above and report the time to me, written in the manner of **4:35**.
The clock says **11:38**
